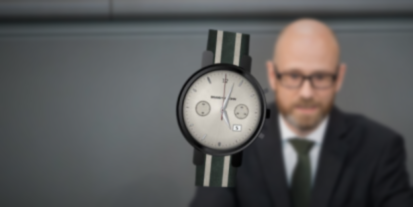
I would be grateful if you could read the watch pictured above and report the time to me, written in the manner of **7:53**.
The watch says **5:03**
